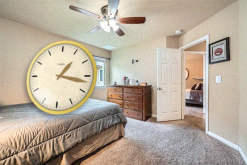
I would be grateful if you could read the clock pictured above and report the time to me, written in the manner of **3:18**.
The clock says **1:17**
